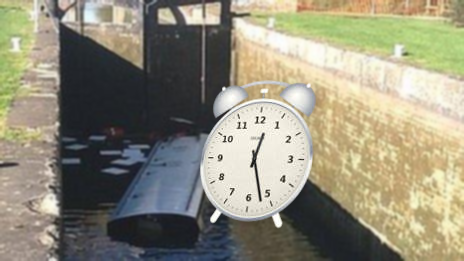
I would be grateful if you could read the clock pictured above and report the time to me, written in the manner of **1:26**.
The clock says **12:27**
